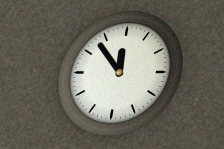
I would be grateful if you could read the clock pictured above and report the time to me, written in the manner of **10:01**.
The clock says **11:53**
